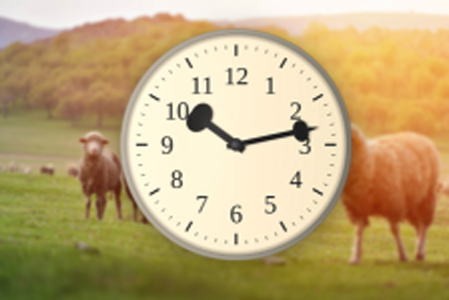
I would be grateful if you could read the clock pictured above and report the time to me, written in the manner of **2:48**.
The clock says **10:13**
